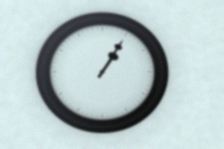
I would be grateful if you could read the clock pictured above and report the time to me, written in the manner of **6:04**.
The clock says **1:05**
